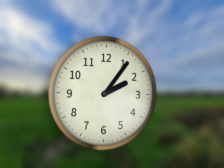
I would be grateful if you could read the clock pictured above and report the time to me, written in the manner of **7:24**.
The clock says **2:06**
